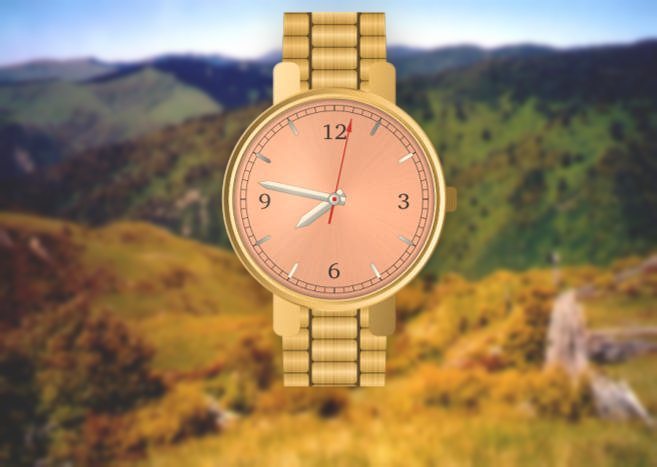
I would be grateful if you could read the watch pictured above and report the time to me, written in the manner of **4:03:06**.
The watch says **7:47:02**
